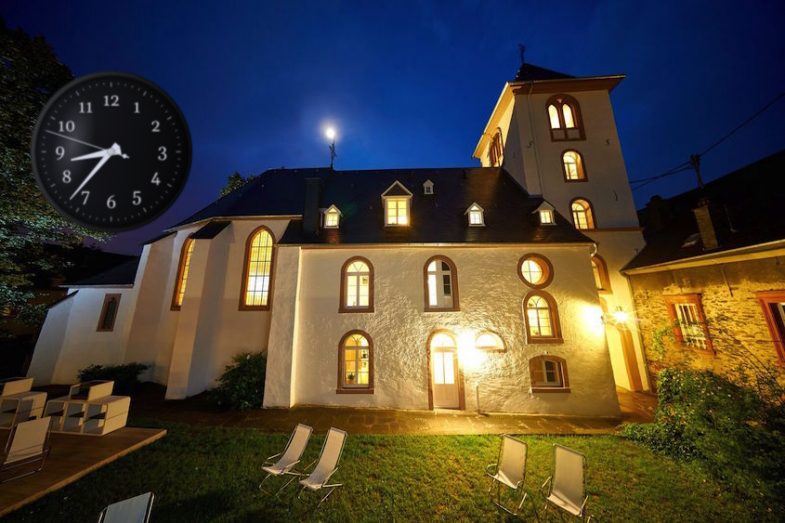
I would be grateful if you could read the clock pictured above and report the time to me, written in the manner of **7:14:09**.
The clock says **8:36:48**
